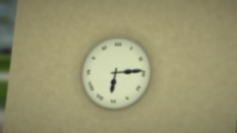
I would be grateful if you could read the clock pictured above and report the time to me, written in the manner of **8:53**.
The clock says **6:14**
